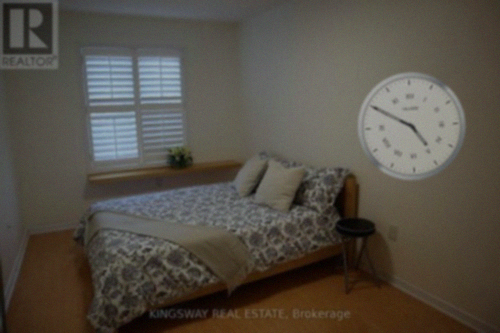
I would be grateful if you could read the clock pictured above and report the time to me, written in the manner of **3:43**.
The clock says **4:50**
